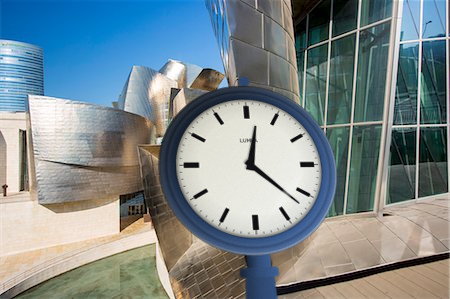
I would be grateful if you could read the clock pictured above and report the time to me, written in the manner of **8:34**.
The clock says **12:22**
